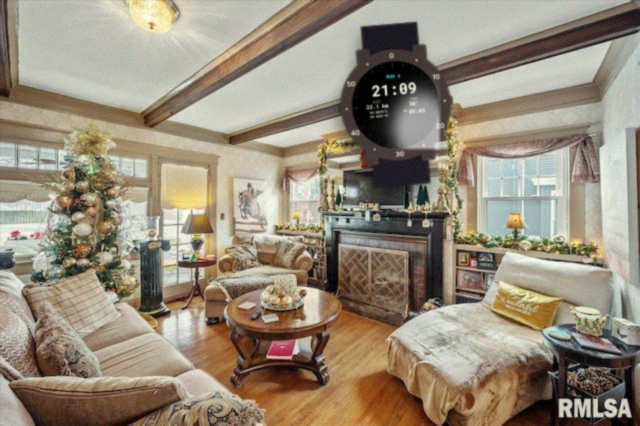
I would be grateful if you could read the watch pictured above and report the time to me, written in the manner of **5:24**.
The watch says **21:09**
